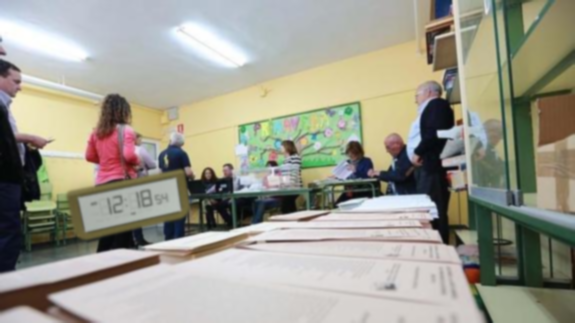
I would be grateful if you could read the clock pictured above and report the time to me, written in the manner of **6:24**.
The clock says **12:18**
